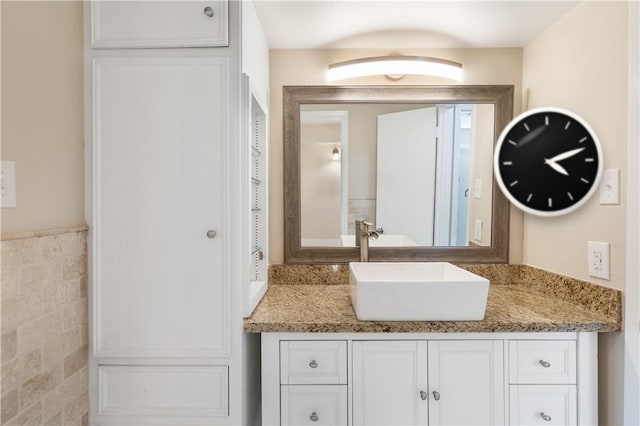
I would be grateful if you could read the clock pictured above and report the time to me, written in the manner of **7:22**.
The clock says **4:12**
